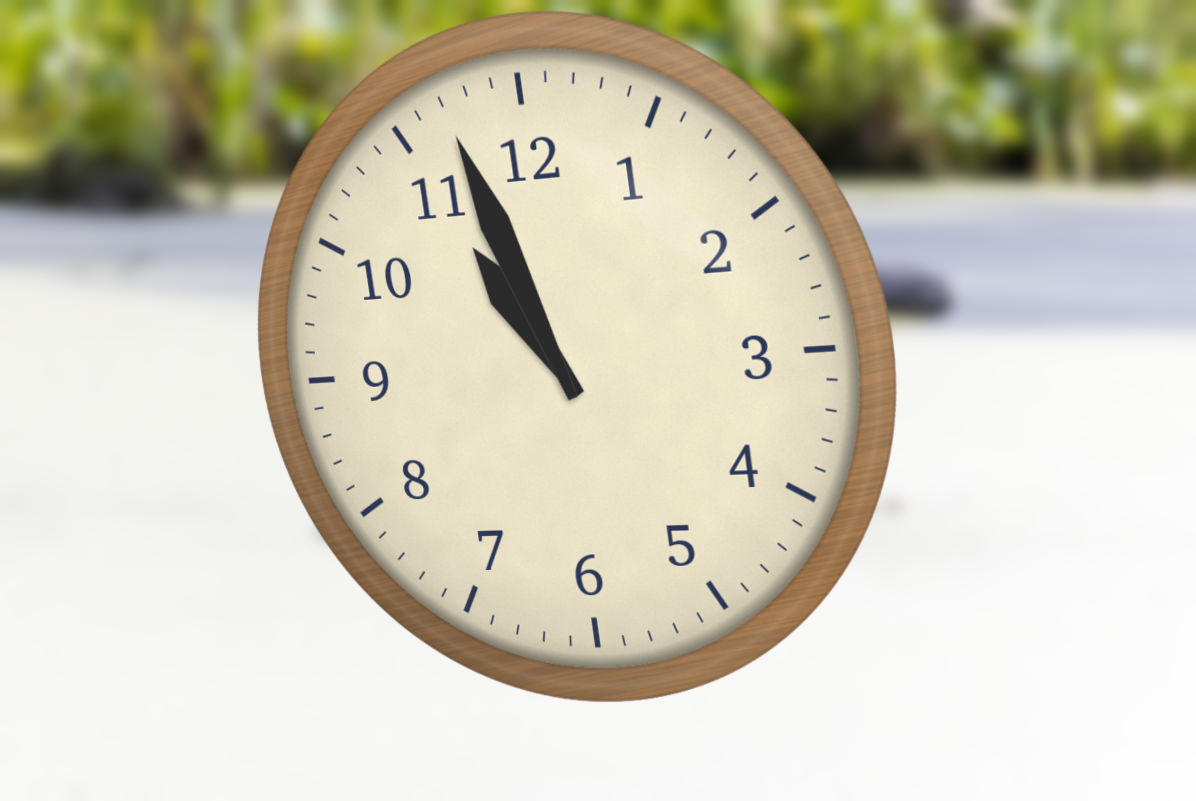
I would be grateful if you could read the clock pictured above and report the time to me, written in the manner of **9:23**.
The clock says **10:57**
